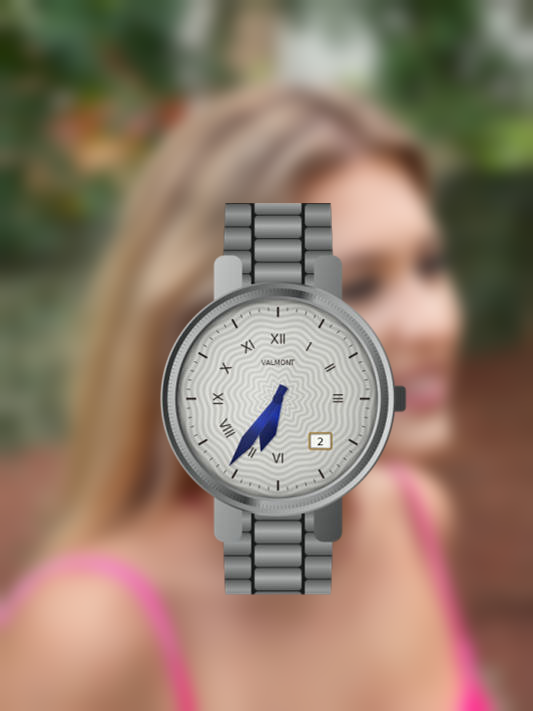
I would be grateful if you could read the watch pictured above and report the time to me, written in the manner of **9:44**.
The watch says **6:36**
